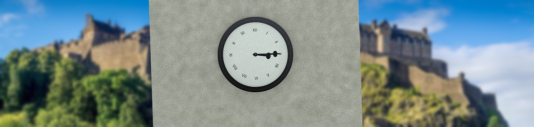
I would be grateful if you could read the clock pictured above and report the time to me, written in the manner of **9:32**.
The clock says **3:15**
